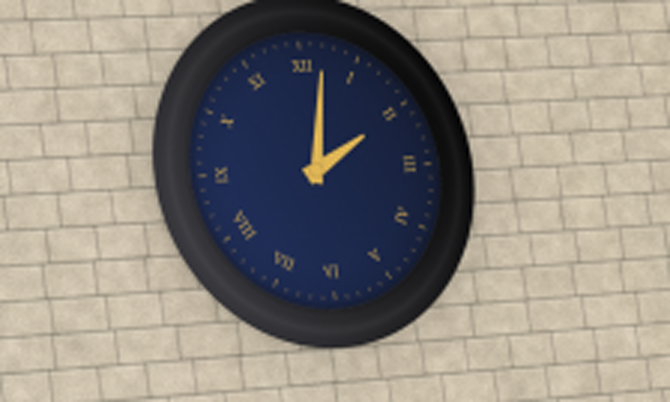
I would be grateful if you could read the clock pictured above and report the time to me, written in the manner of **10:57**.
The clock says **2:02**
